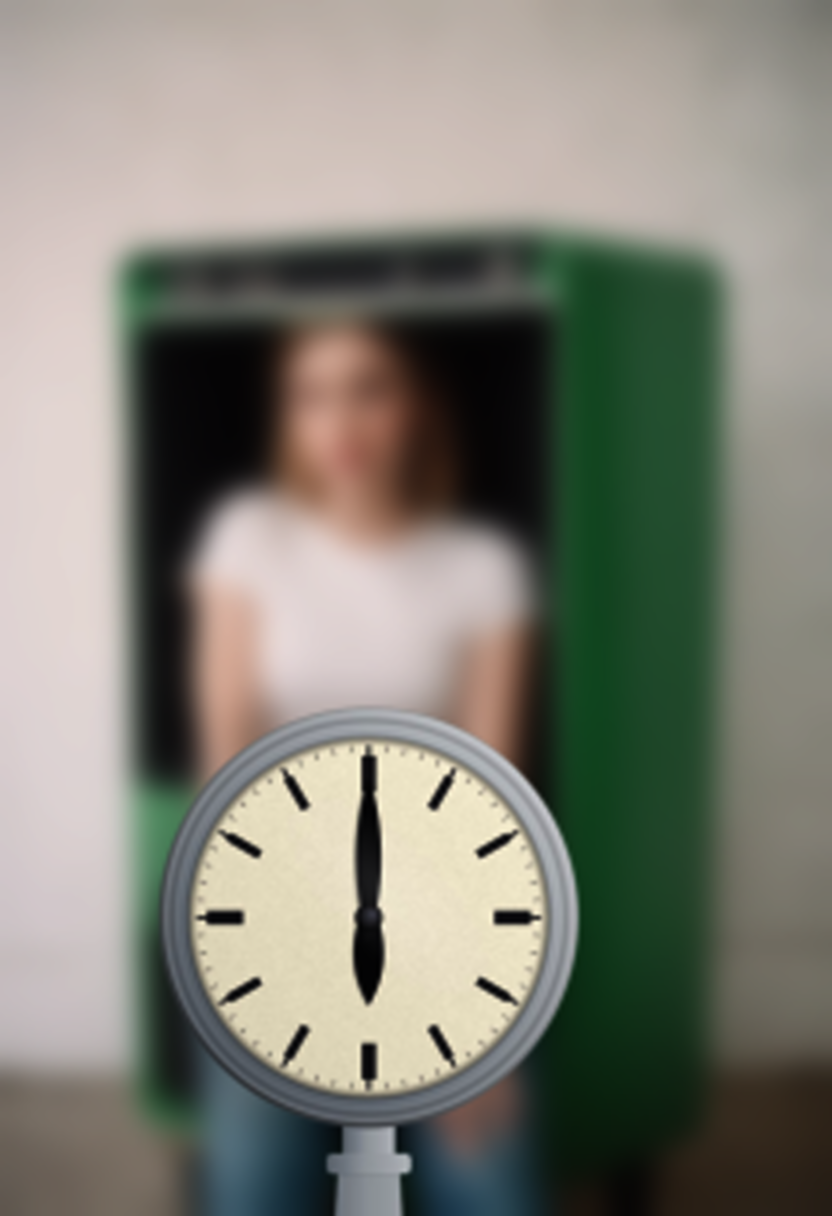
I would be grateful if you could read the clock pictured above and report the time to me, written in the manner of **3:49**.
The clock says **6:00**
